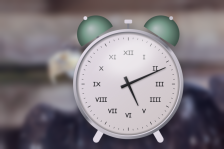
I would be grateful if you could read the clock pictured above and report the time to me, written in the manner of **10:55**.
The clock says **5:11**
